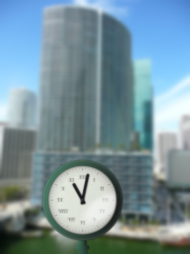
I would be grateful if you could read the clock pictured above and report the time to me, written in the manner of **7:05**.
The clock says **11:02**
